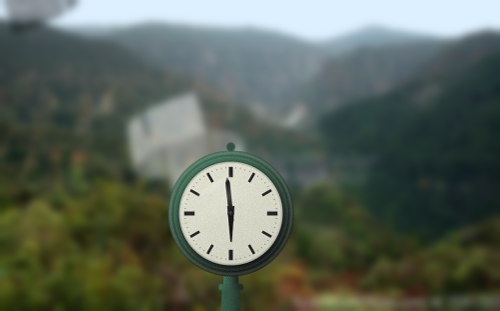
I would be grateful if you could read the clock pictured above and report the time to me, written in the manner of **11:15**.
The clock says **5:59**
